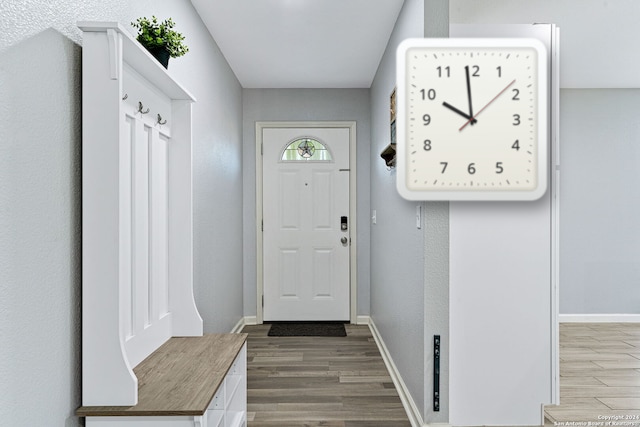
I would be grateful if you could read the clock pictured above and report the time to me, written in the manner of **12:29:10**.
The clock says **9:59:08**
